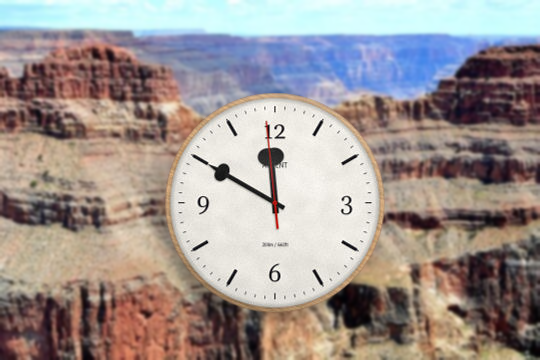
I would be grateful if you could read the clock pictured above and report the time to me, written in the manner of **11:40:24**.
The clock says **11:49:59**
